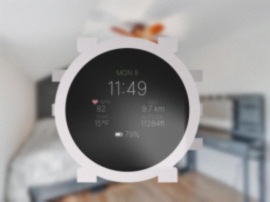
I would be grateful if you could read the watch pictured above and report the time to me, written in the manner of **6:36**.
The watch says **11:49**
